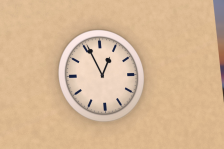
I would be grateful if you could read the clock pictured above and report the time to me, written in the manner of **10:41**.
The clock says **12:56**
